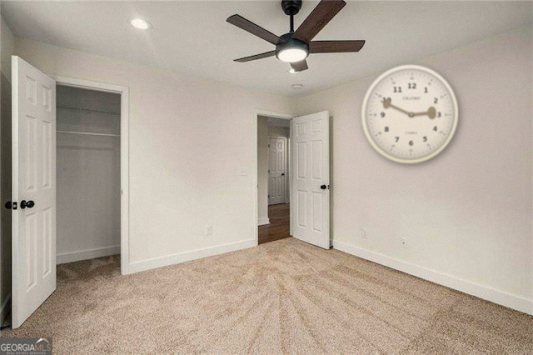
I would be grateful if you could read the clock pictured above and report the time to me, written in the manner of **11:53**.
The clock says **2:49**
